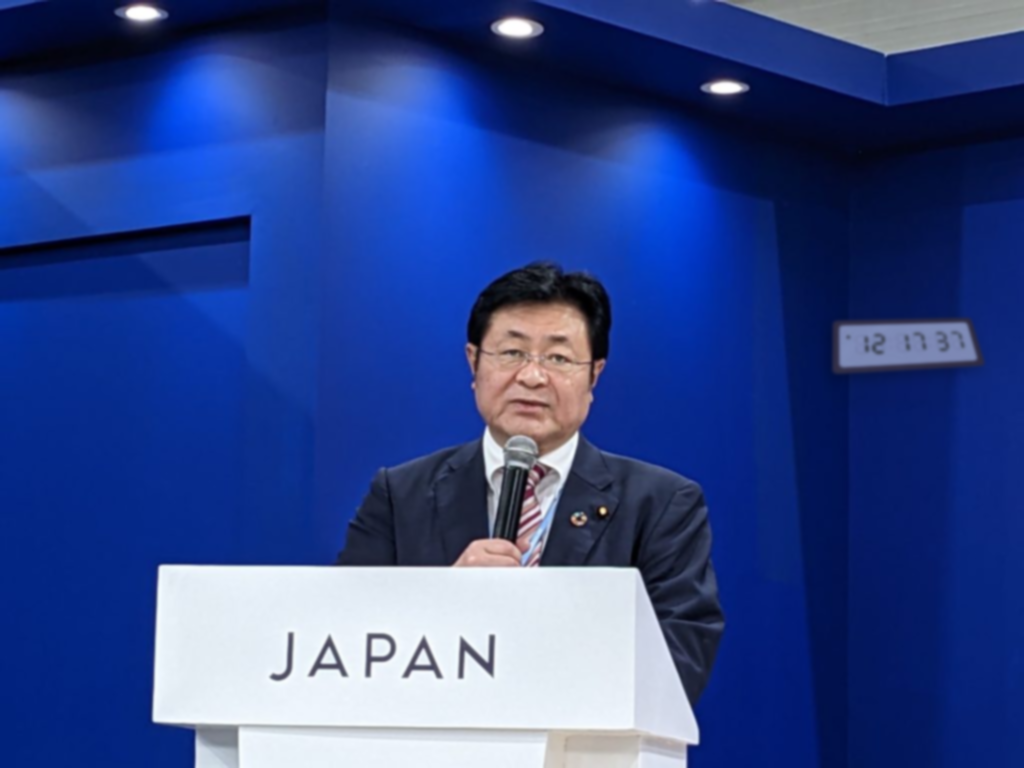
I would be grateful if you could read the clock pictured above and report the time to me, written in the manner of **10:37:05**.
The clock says **12:17:37**
